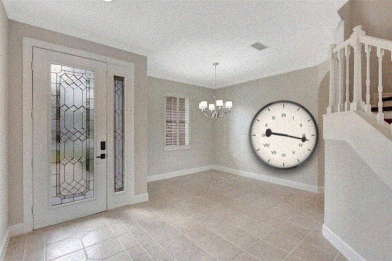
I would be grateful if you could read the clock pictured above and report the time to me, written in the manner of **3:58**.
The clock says **9:17**
